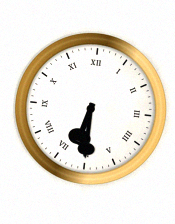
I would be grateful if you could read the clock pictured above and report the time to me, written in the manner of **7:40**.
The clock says **6:30**
